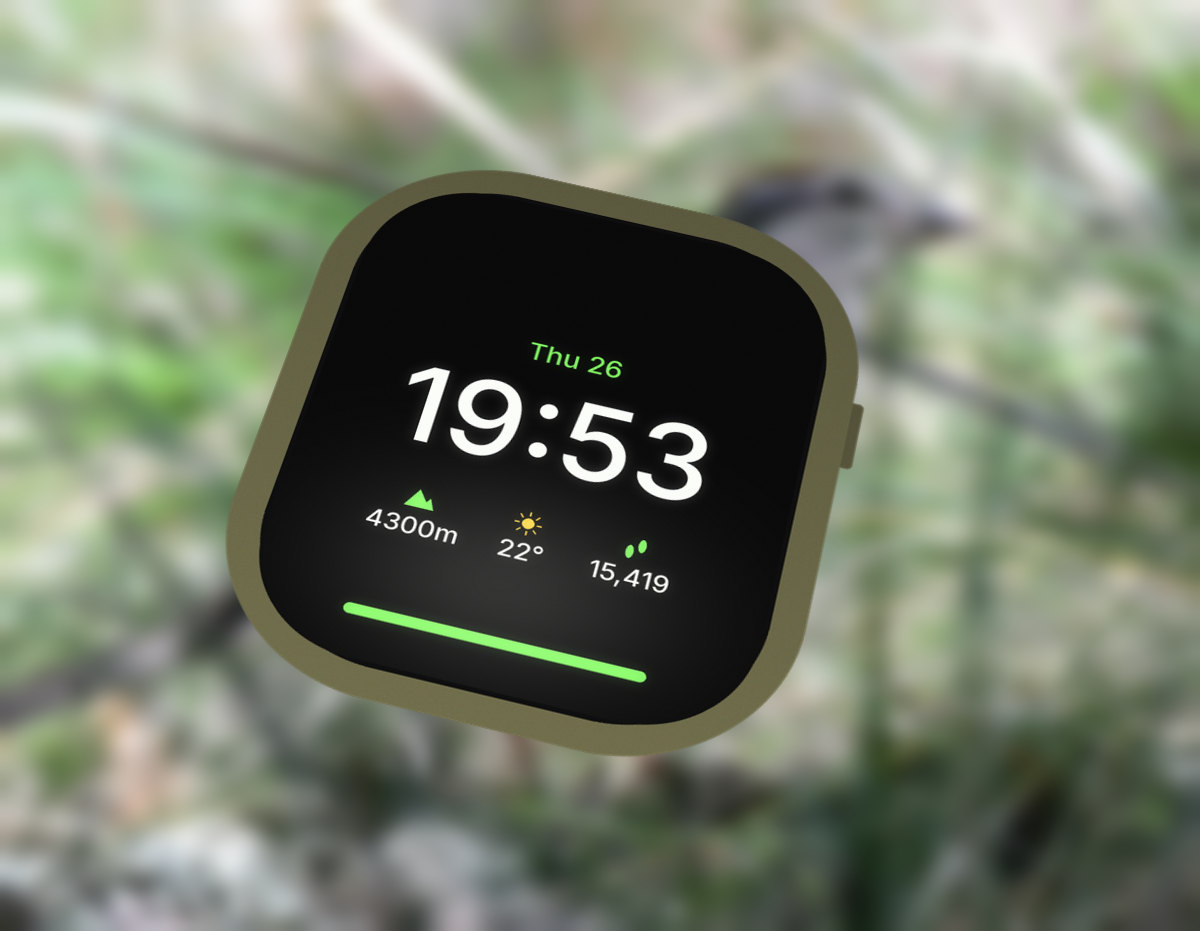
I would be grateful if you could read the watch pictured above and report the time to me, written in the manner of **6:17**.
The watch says **19:53**
